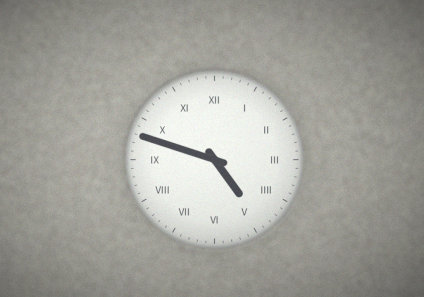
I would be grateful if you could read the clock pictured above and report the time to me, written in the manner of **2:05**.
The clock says **4:48**
